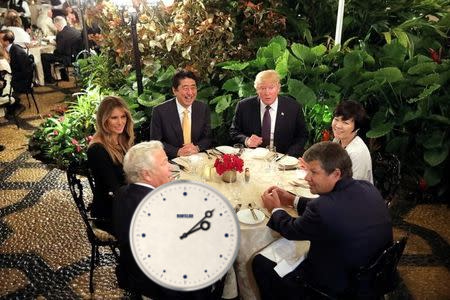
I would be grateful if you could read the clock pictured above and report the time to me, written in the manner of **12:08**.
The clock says **2:08**
